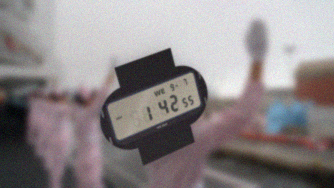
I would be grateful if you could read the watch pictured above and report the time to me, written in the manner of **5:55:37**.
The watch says **1:42:55**
